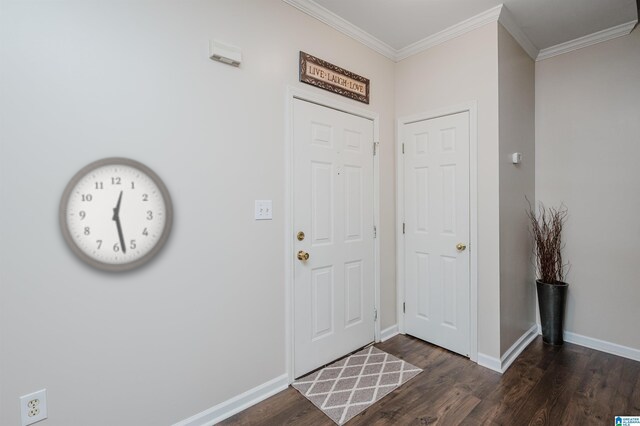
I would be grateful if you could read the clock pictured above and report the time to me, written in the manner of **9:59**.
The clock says **12:28**
